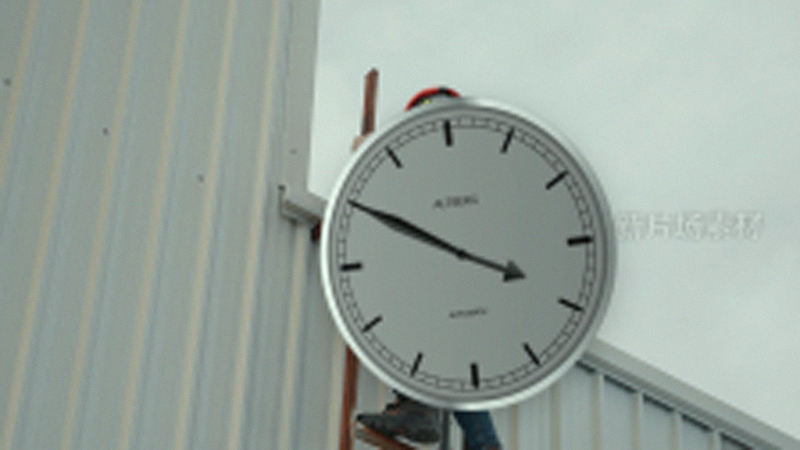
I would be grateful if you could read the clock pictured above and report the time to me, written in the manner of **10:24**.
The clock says **3:50**
